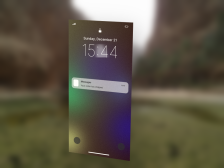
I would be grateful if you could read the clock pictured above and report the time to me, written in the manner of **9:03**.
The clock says **15:44**
